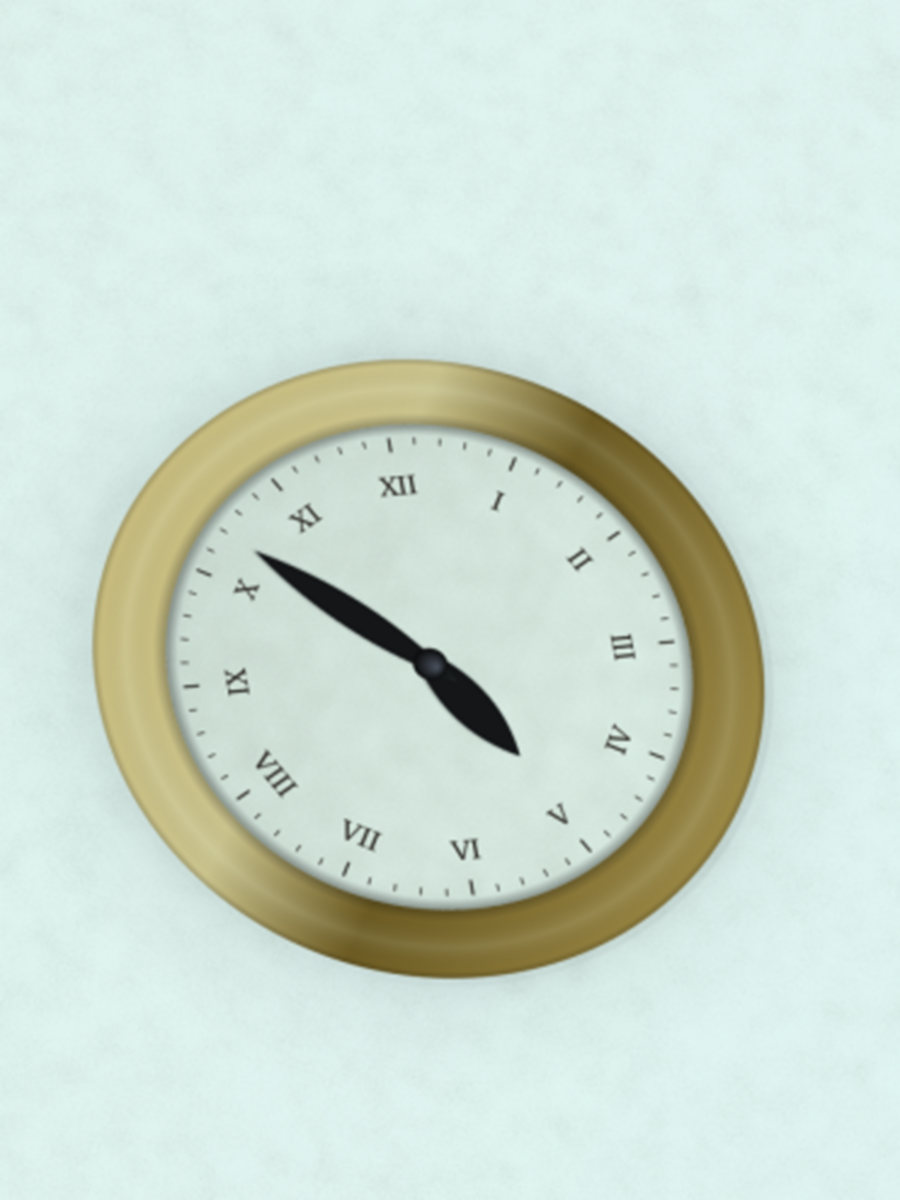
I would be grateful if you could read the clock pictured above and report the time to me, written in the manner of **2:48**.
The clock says **4:52**
